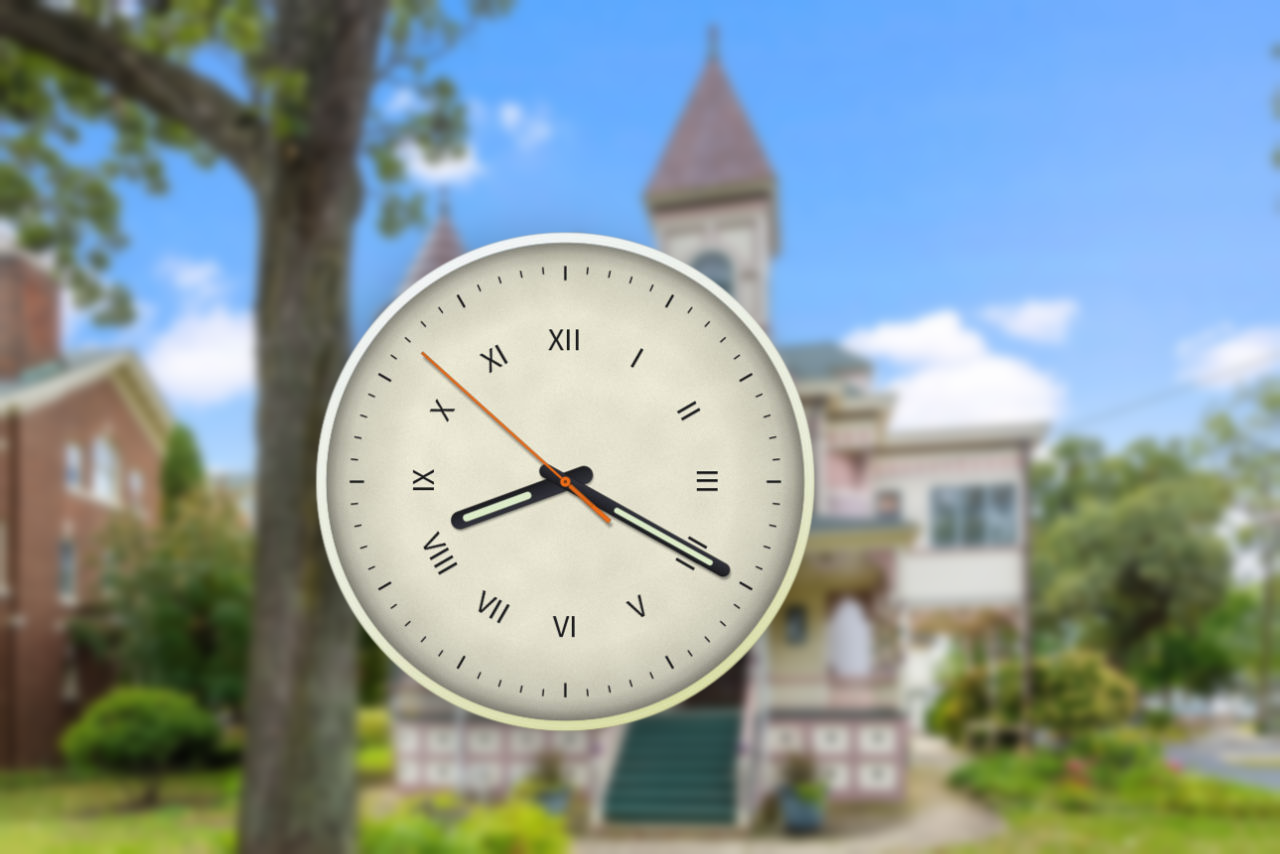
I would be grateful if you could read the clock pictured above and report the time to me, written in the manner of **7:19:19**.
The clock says **8:19:52**
